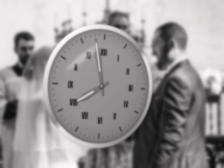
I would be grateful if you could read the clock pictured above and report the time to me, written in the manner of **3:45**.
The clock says **7:58**
